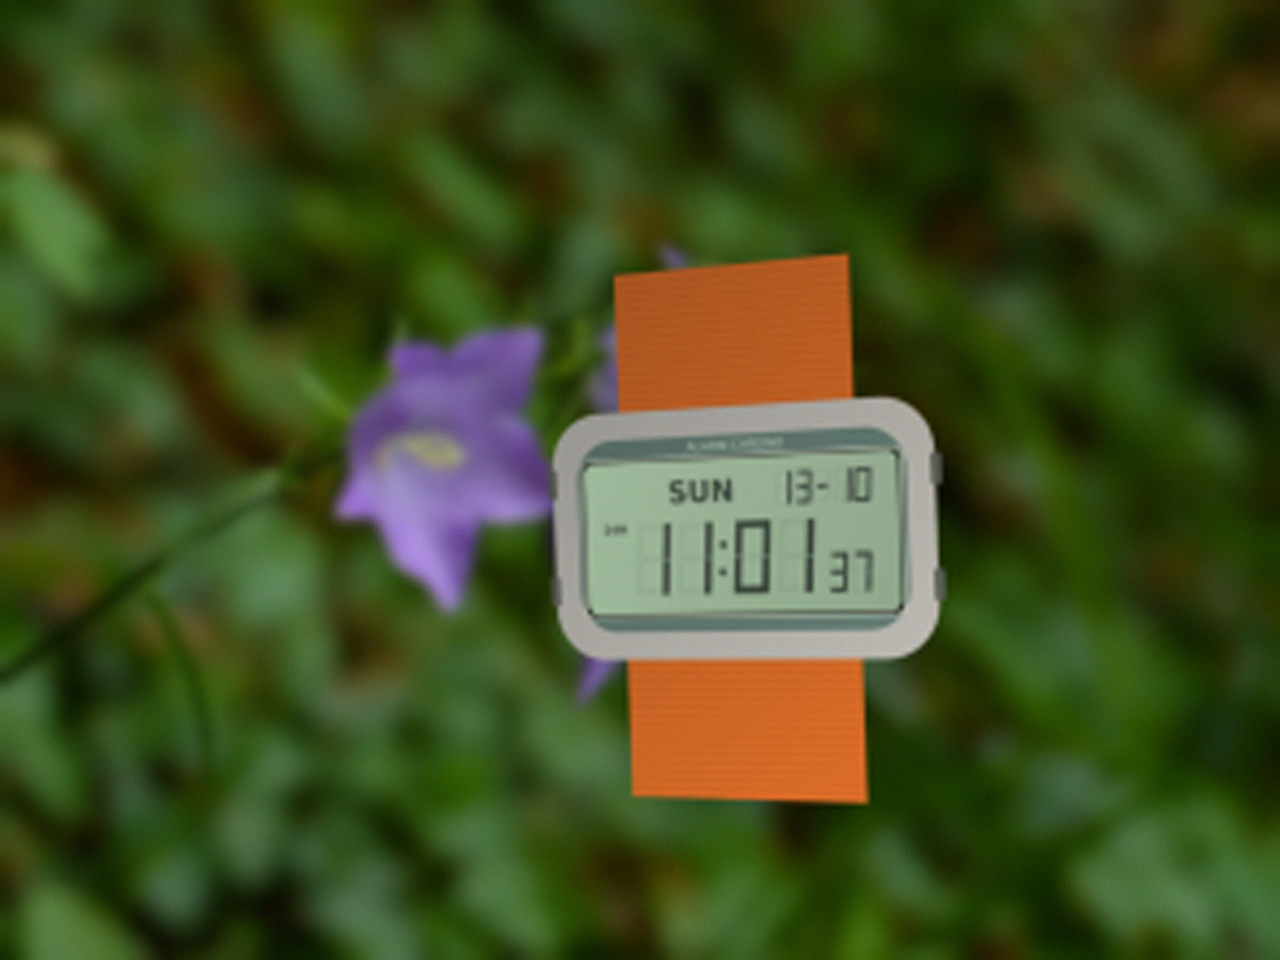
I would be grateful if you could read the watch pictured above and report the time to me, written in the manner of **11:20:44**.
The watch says **11:01:37**
